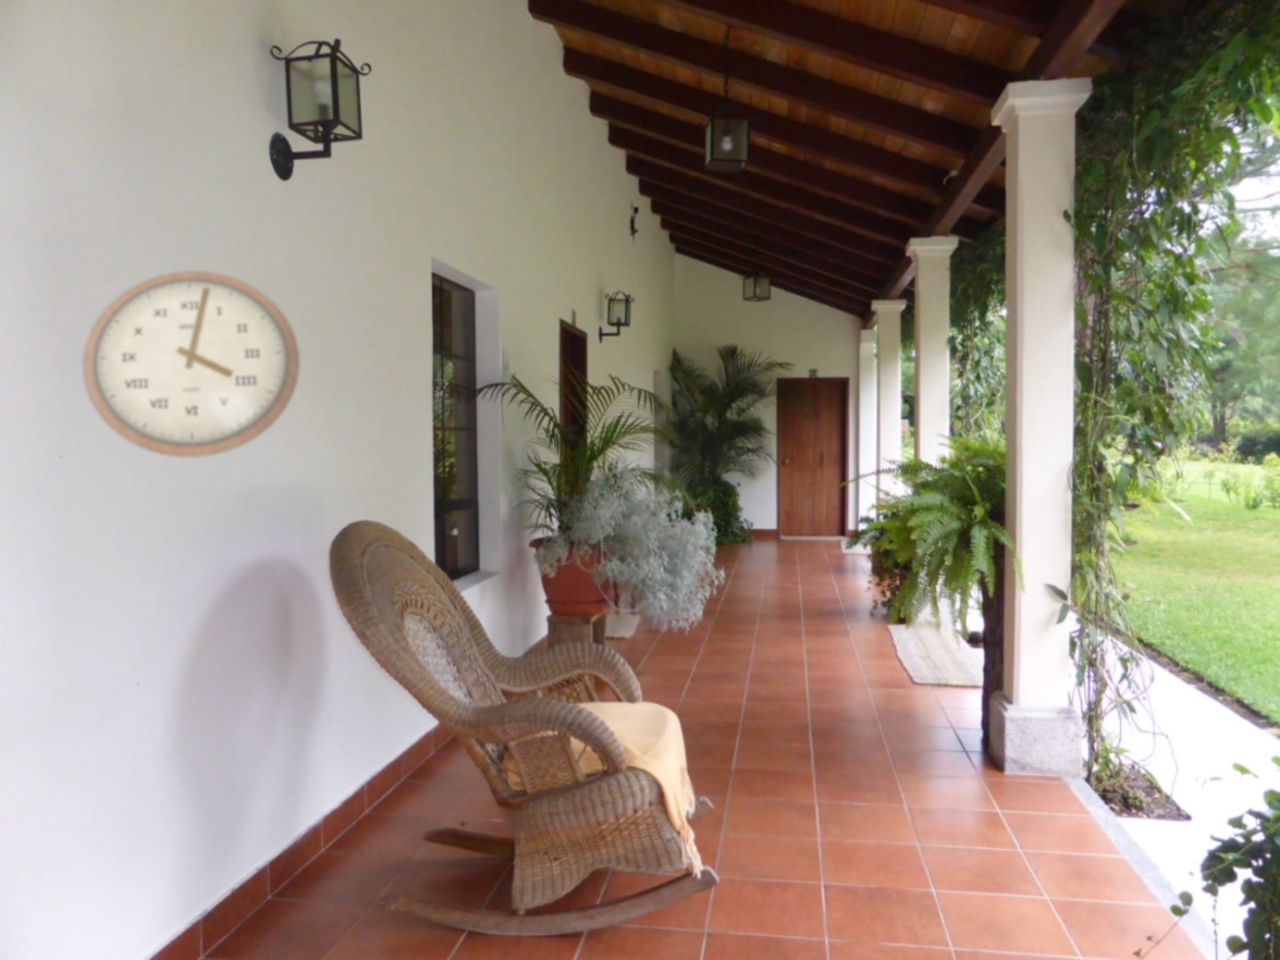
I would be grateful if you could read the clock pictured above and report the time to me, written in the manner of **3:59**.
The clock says **4:02**
